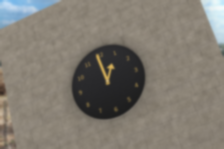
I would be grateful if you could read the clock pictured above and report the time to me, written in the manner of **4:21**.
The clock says **12:59**
